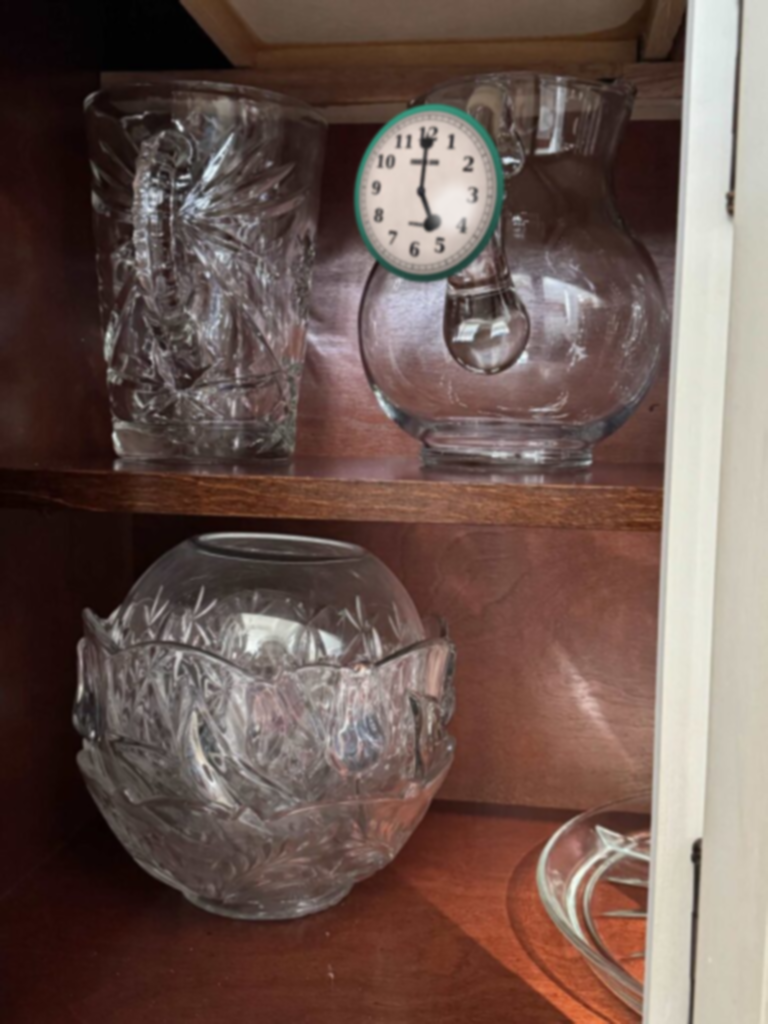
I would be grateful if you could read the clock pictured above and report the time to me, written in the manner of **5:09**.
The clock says **5:00**
